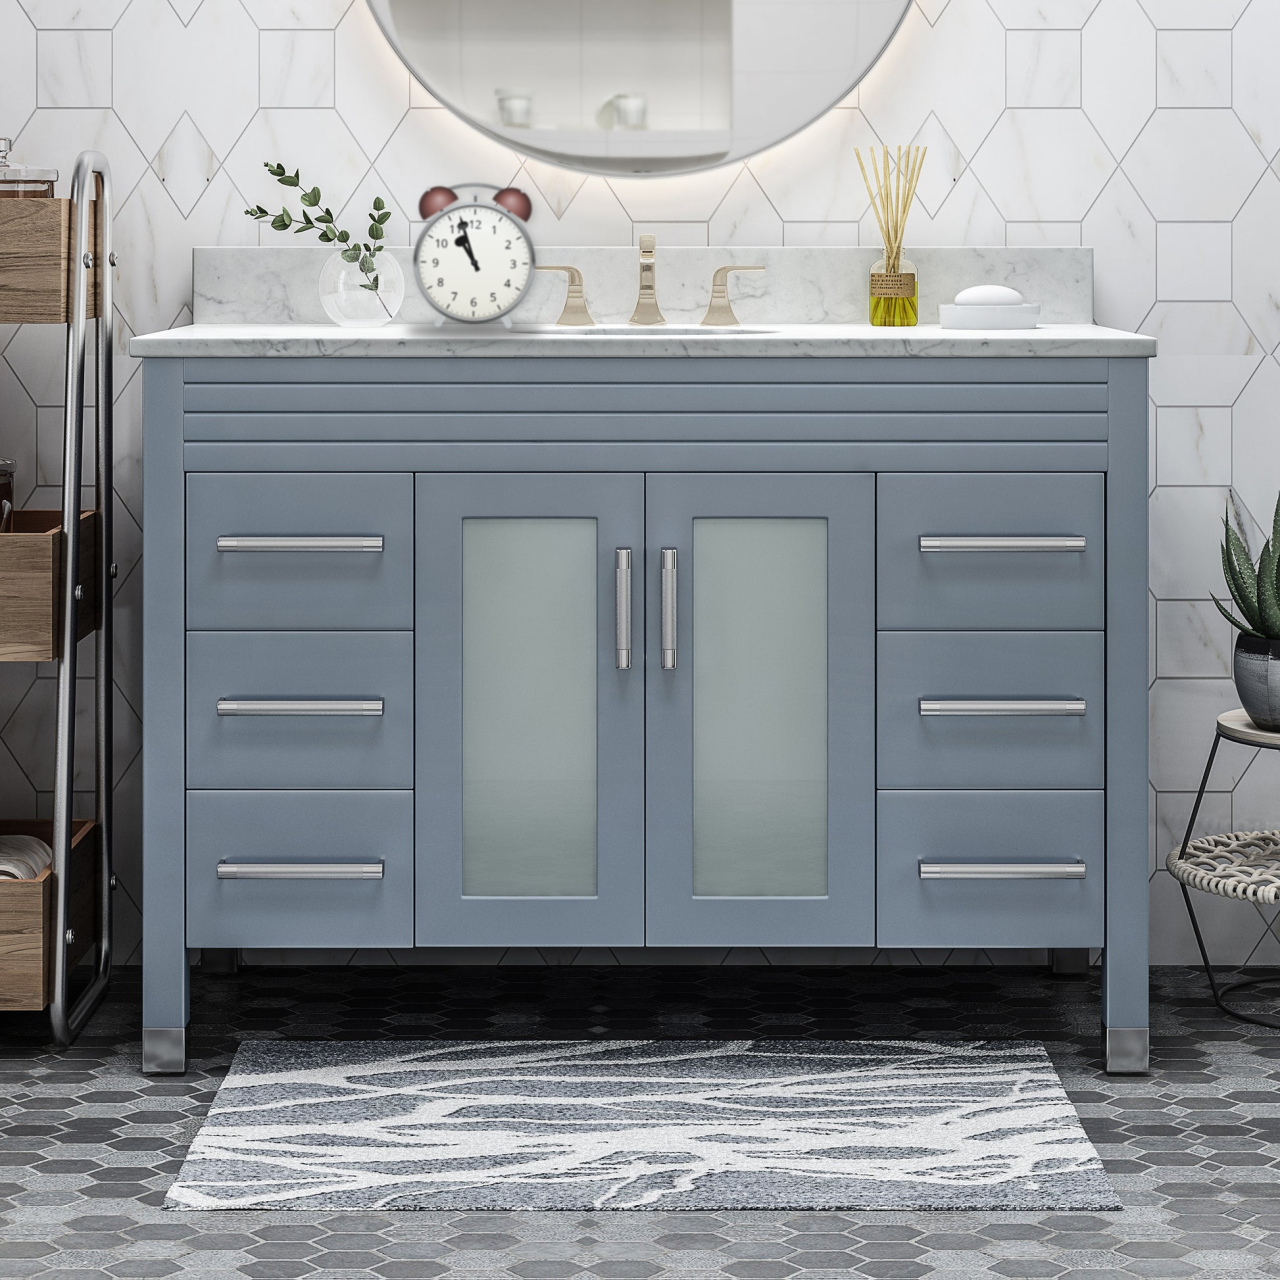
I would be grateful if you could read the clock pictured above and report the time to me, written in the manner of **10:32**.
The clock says **10:57**
